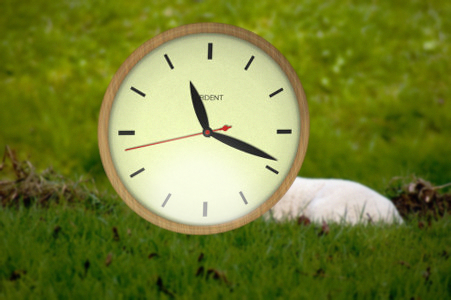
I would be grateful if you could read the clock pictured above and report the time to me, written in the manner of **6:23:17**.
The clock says **11:18:43**
